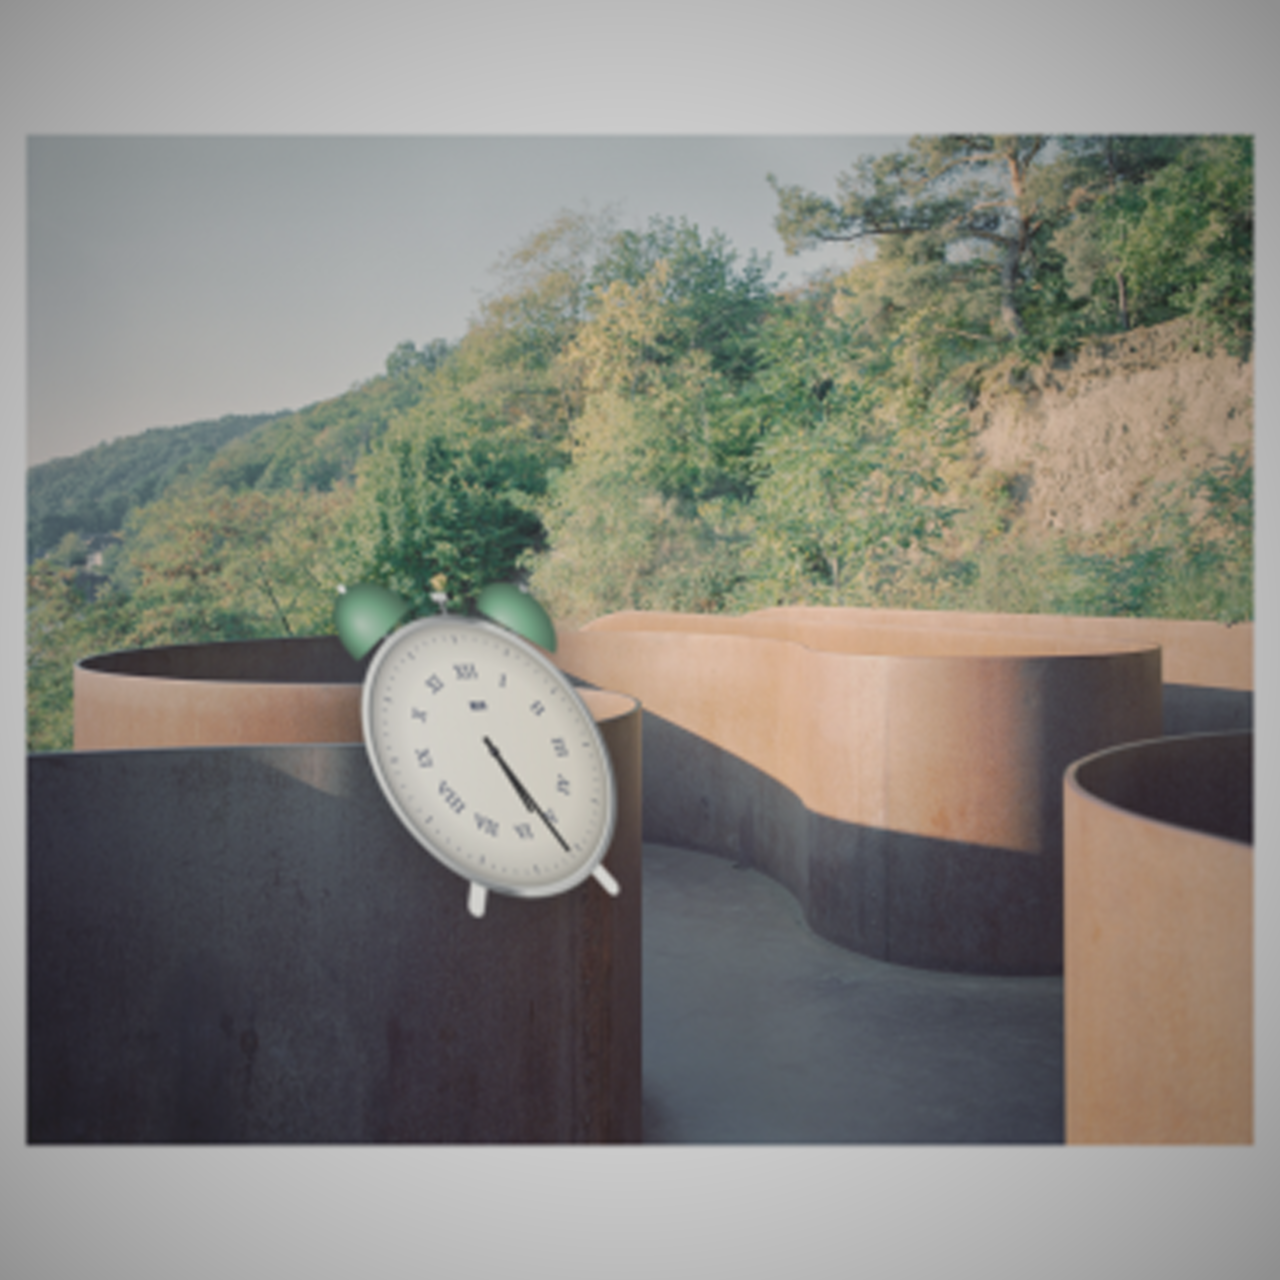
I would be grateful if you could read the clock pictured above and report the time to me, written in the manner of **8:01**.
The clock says **5:26**
